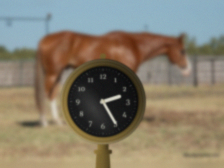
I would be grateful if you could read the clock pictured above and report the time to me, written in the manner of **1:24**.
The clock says **2:25**
